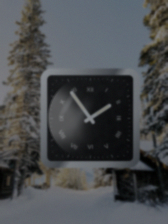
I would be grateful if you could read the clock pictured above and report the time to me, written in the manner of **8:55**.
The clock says **1:54**
